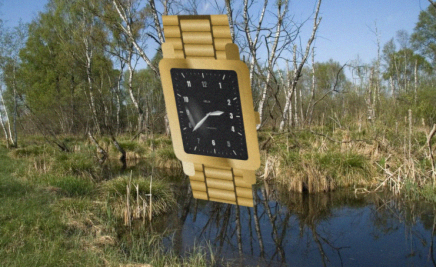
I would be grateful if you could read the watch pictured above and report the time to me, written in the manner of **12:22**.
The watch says **2:38**
